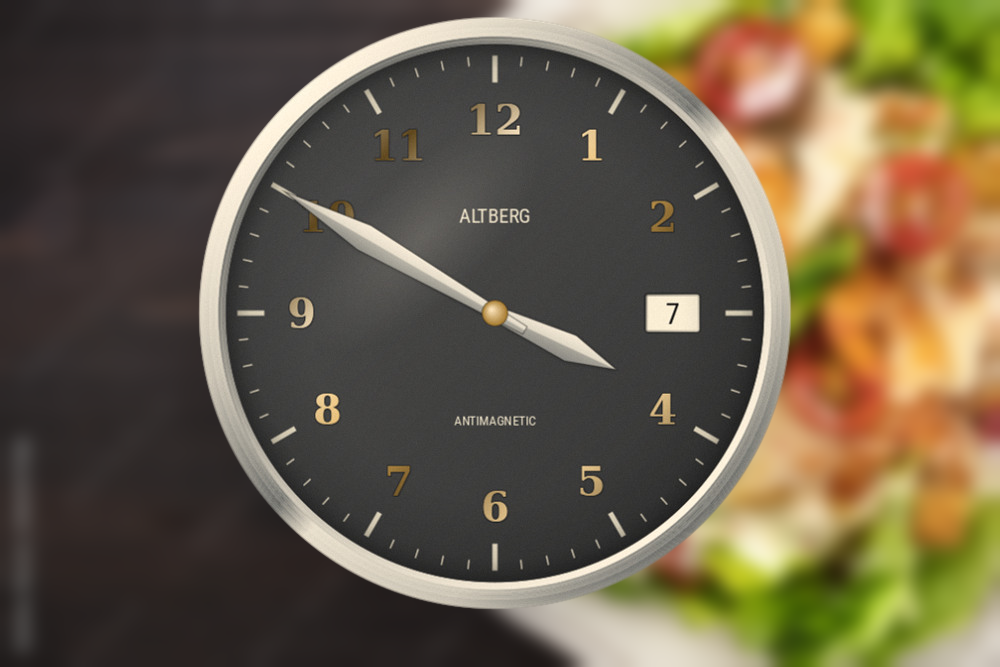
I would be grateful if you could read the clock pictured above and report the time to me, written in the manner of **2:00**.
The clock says **3:50**
